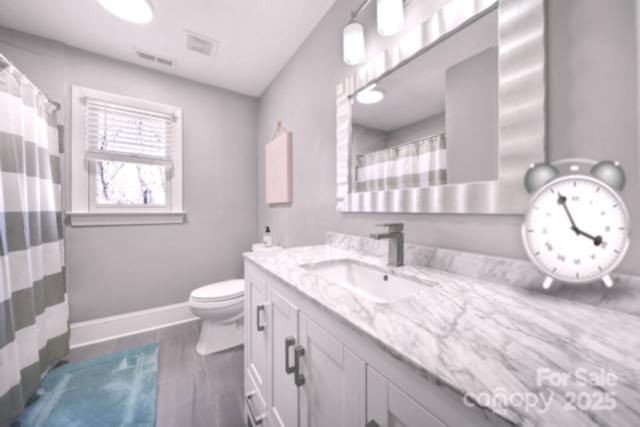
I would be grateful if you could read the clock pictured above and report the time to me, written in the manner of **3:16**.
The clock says **3:56**
